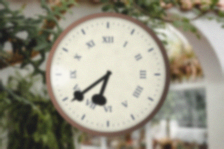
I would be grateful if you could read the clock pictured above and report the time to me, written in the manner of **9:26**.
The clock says **6:39**
